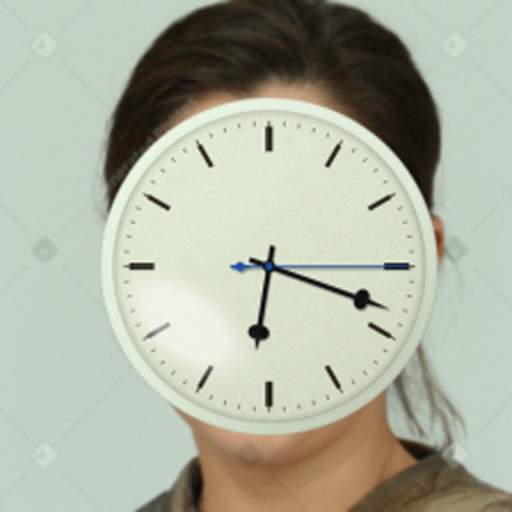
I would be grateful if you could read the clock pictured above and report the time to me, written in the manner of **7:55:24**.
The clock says **6:18:15**
